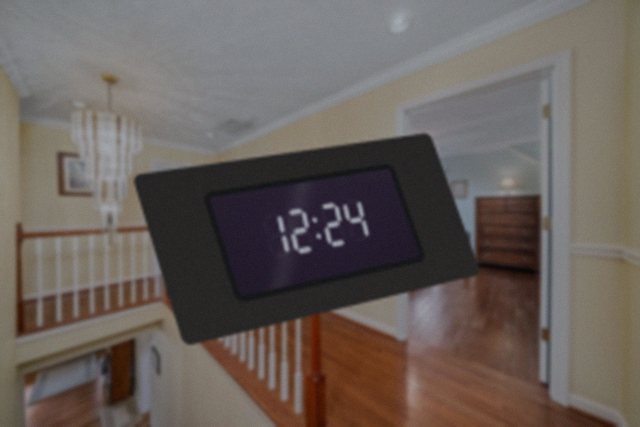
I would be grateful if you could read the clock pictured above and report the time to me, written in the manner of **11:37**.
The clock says **12:24**
